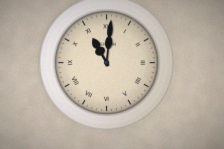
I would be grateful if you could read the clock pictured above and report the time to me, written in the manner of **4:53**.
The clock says **11:01**
